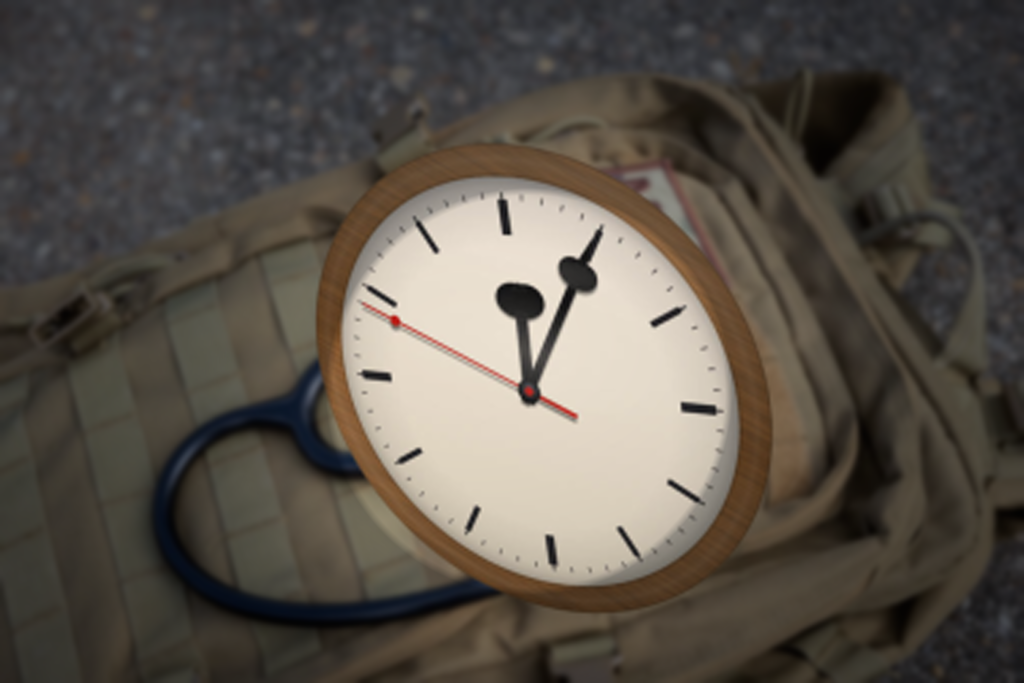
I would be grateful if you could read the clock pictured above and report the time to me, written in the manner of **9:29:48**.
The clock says **12:04:49**
